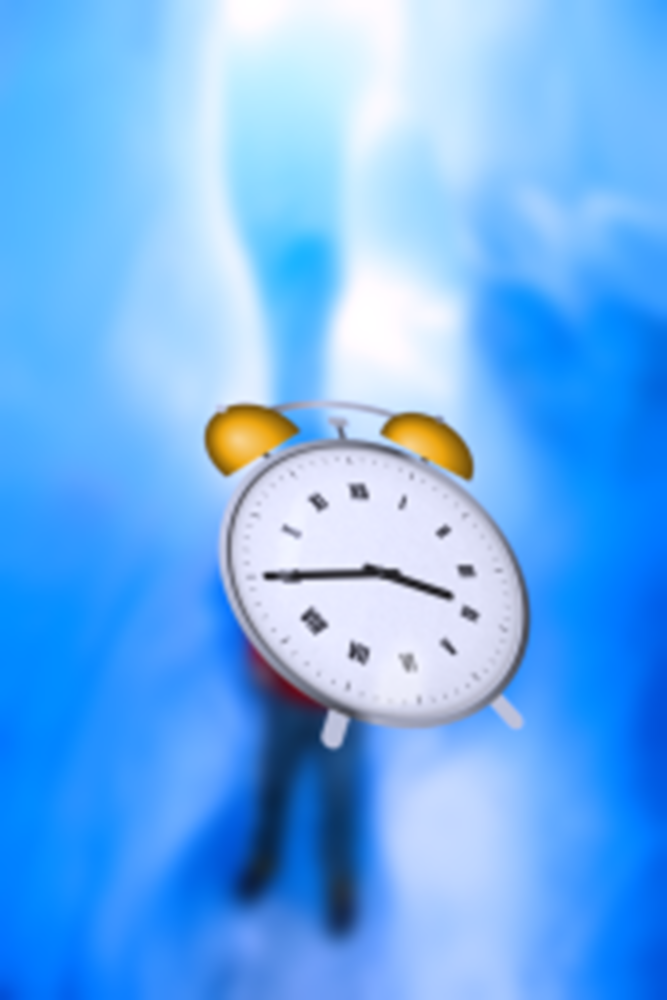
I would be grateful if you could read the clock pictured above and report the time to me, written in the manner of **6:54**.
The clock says **3:45**
